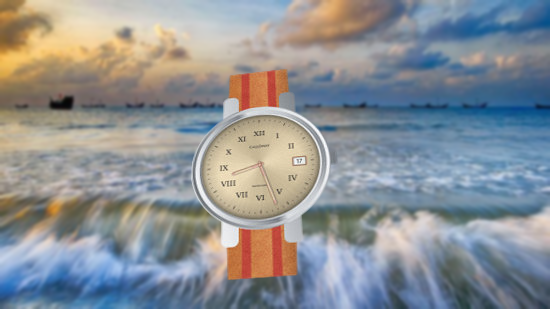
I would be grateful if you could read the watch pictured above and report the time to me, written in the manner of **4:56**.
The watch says **8:27**
